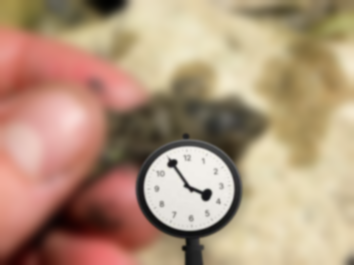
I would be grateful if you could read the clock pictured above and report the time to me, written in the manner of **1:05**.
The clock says **3:55**
